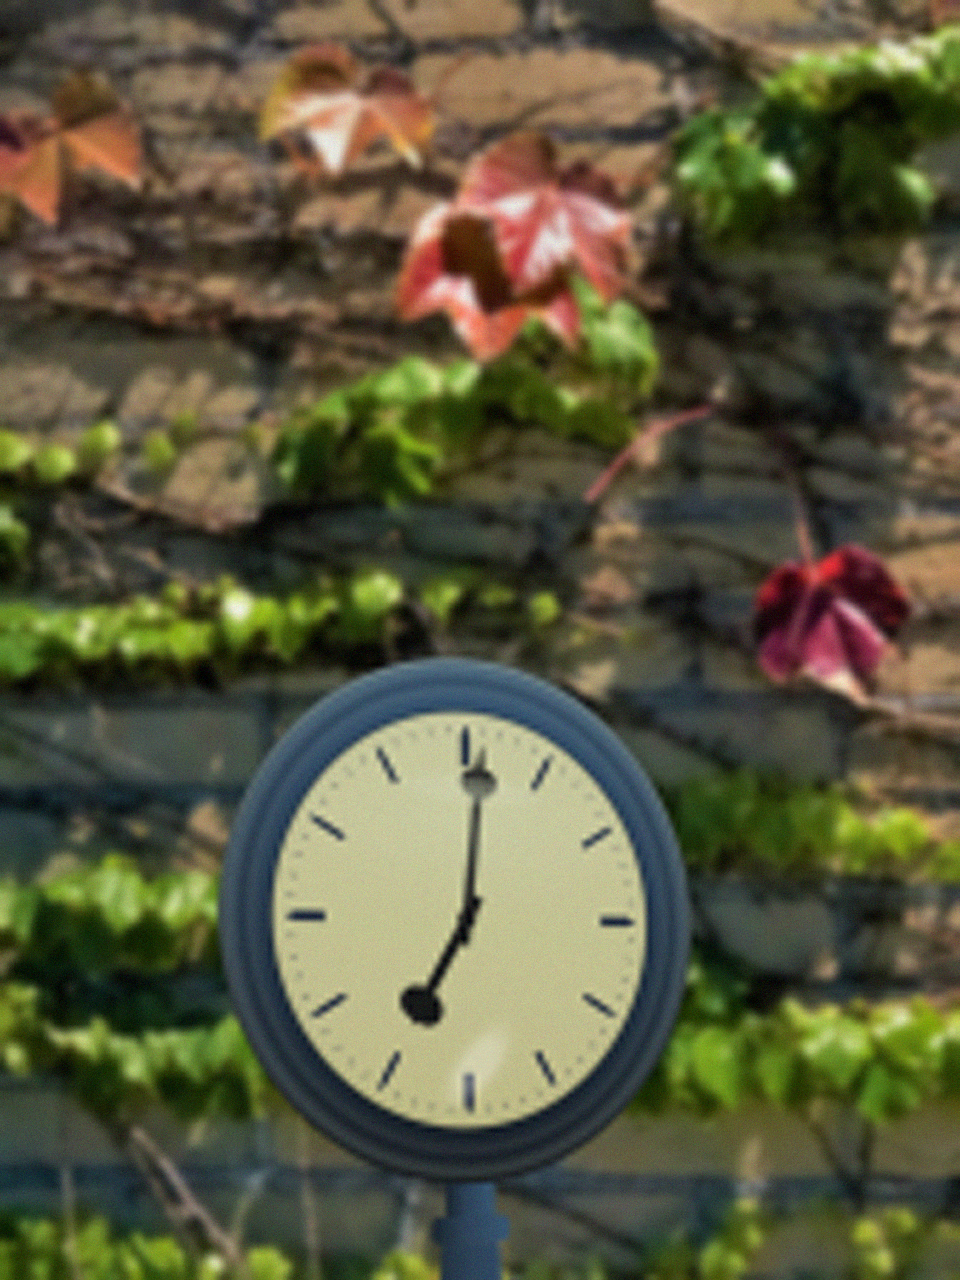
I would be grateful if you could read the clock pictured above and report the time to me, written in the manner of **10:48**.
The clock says **7:01**
